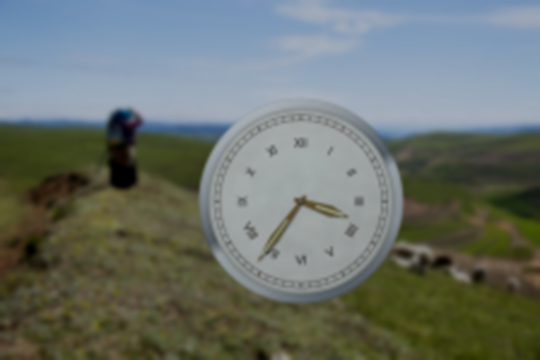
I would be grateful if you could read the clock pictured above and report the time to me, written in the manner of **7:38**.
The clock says **3:36**
